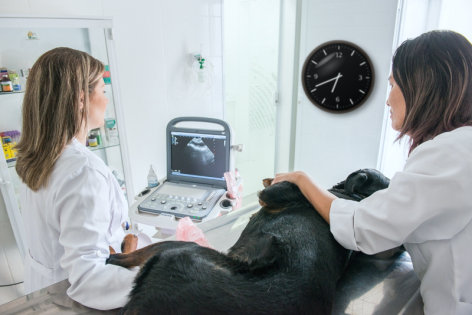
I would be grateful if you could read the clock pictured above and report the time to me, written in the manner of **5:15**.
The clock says **6:41**
